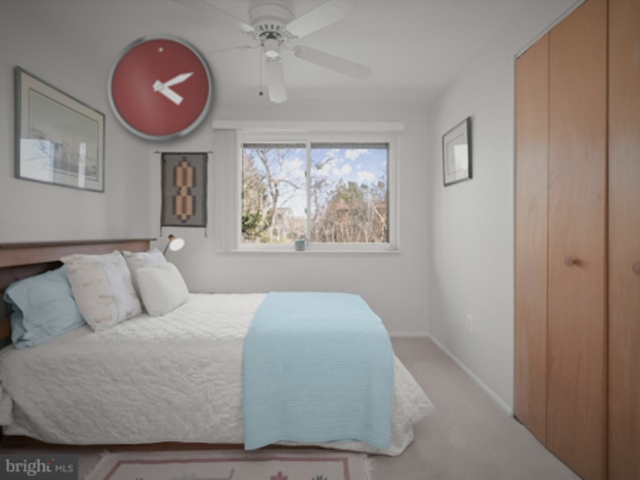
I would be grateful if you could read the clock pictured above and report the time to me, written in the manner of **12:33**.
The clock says **4:11**
